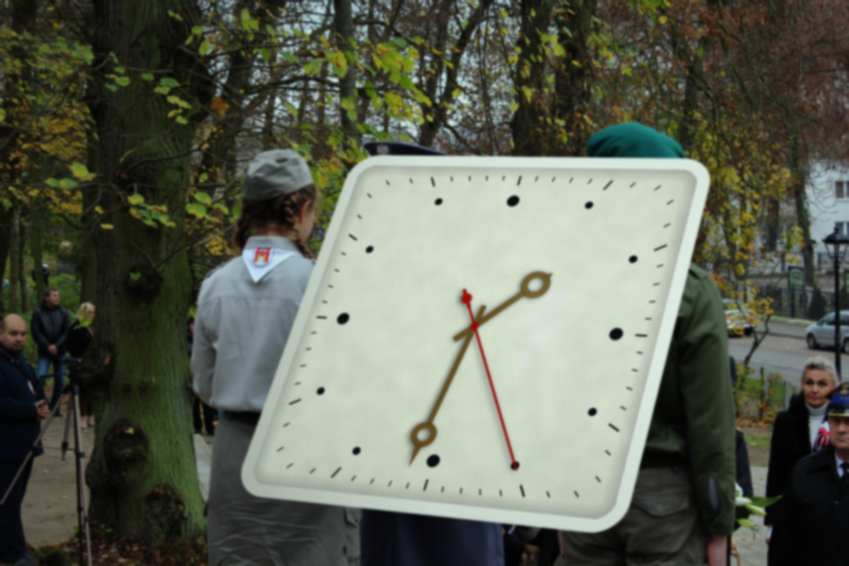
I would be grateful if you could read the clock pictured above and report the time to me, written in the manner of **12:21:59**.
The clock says **1:31:25**
